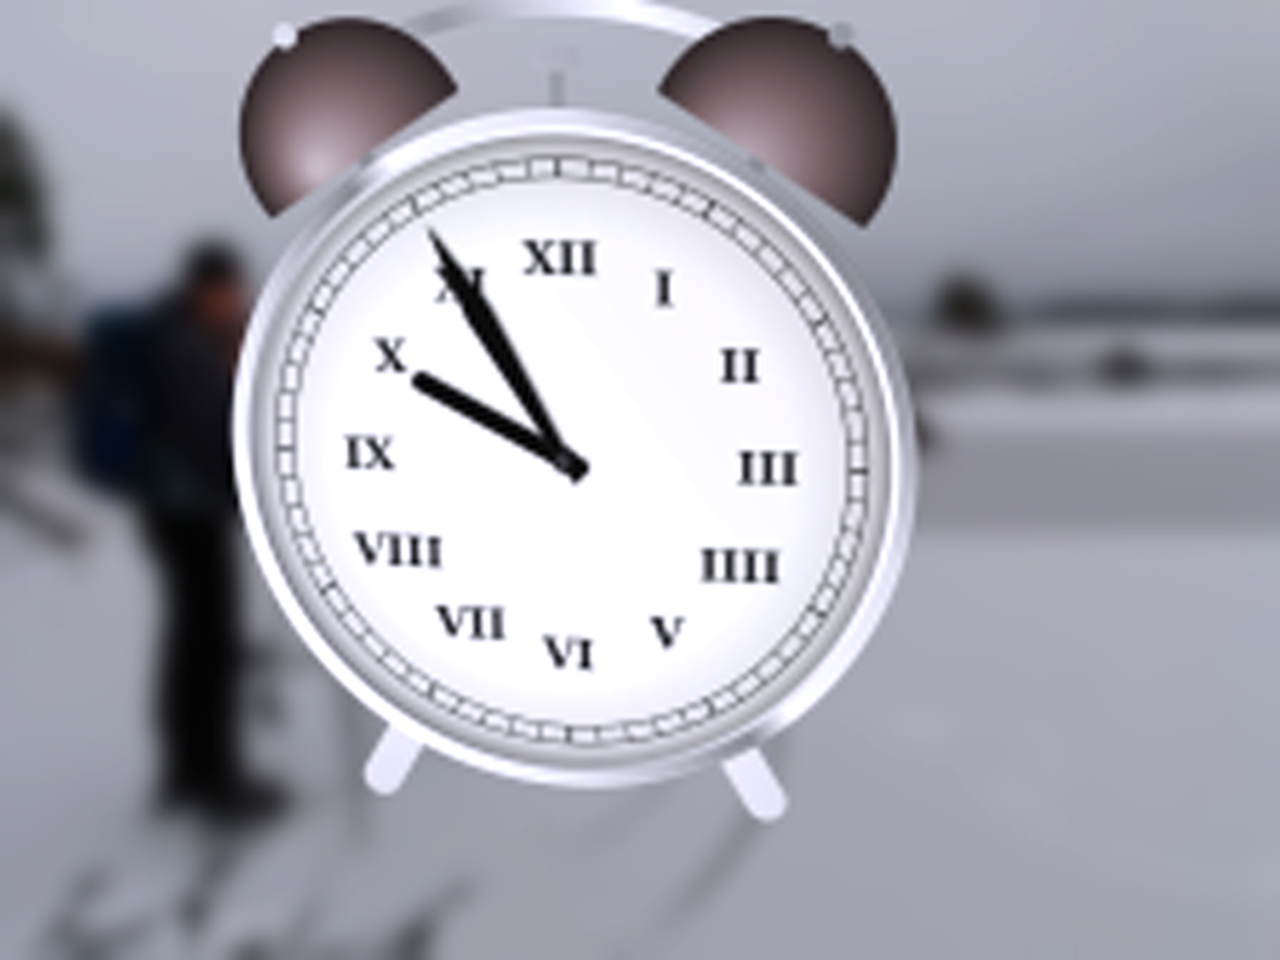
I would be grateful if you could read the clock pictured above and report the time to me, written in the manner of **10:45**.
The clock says **9:55**
